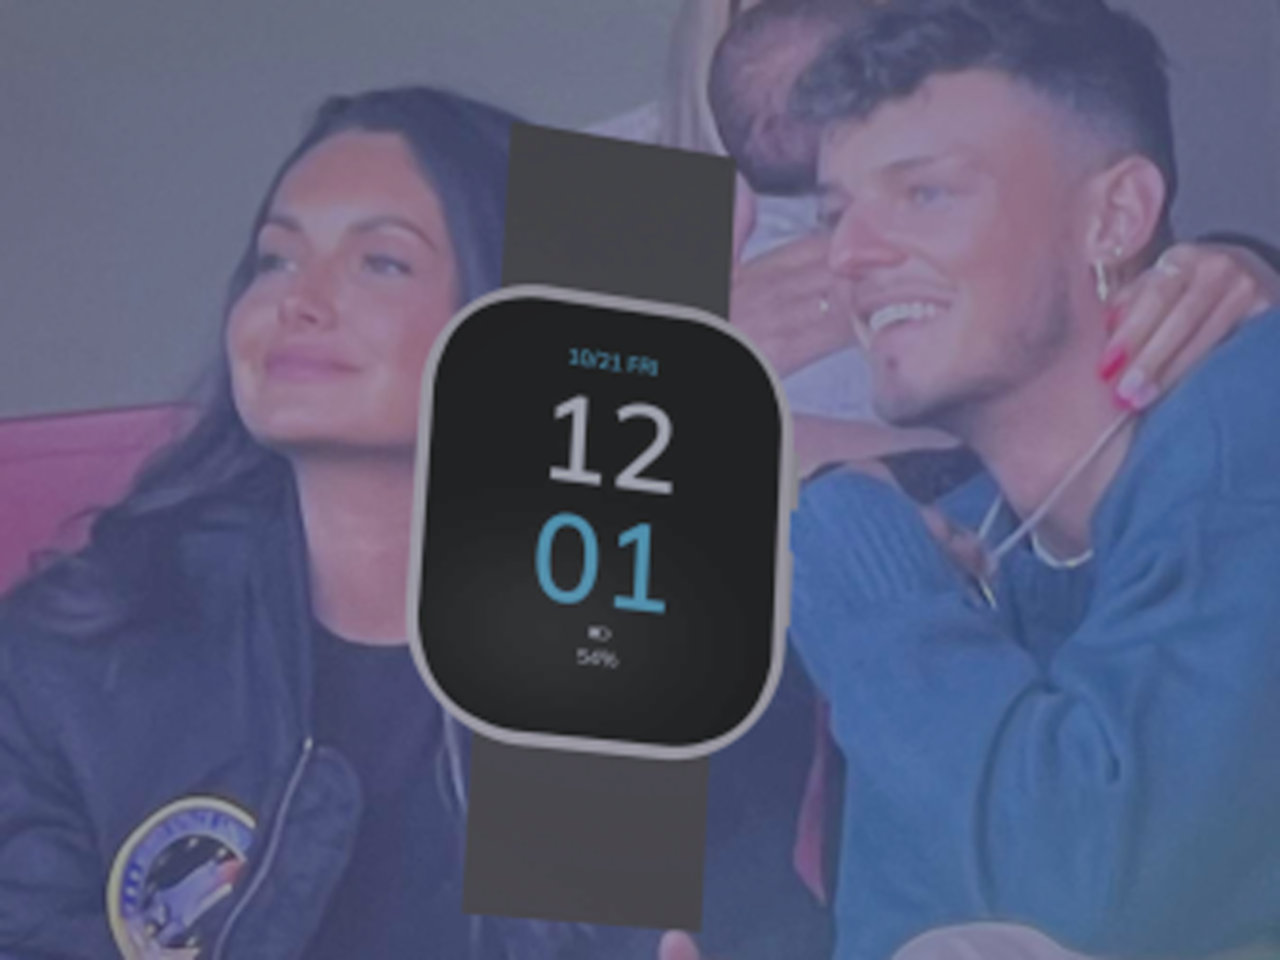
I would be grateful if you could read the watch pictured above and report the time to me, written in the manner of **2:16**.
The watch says **12:01**
